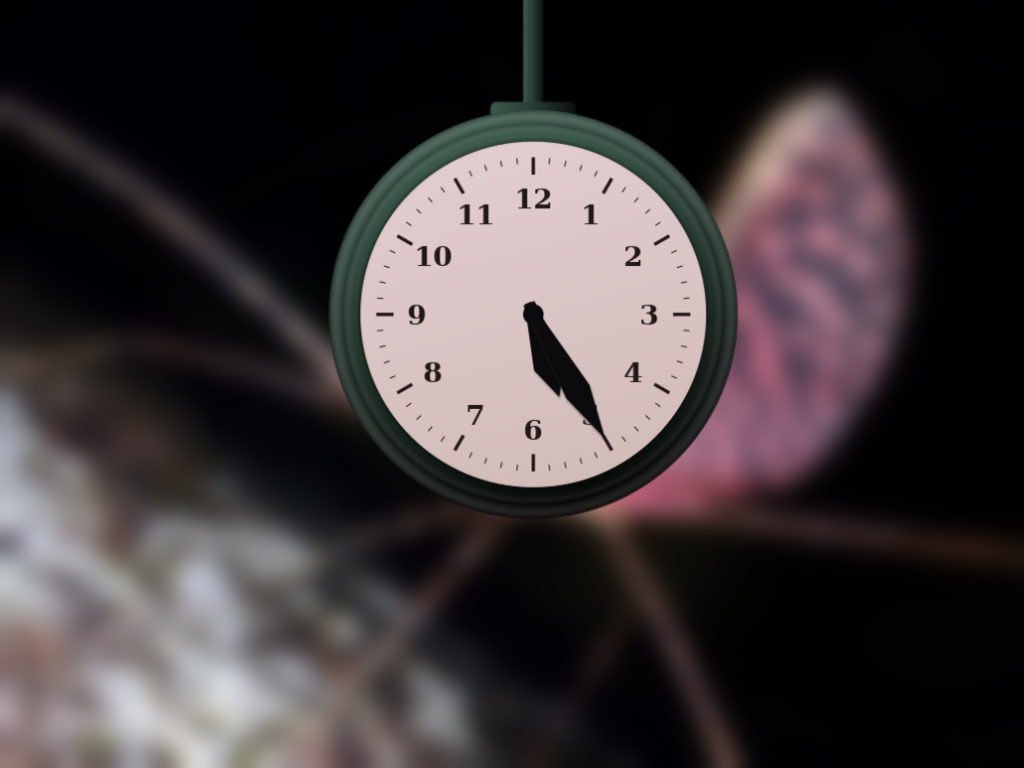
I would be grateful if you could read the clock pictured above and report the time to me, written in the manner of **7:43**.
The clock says **5:25**
